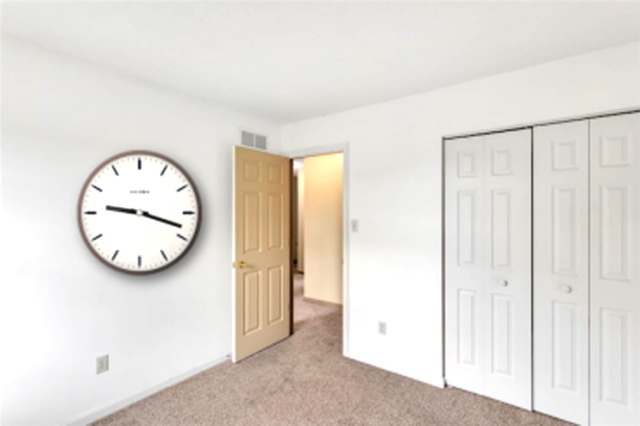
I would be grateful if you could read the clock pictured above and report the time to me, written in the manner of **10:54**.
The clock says **9:18**
